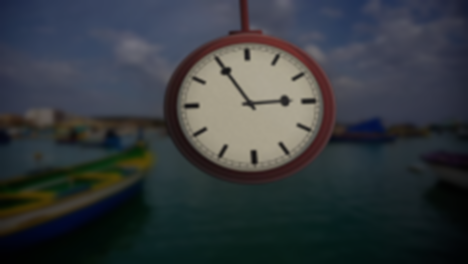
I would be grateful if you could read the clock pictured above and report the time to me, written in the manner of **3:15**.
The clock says **2:55**
